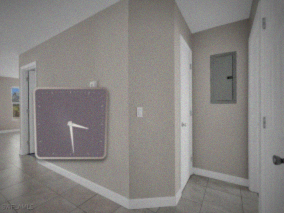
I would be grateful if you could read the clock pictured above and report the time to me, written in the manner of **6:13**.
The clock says **3:29**
